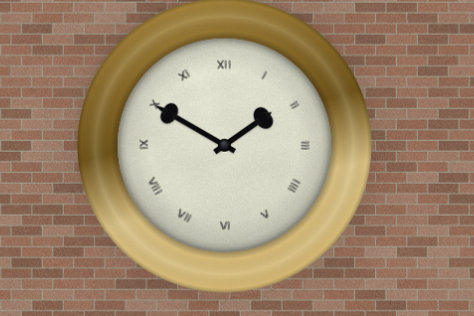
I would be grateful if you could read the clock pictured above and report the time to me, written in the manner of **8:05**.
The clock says **1:50**
